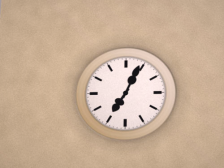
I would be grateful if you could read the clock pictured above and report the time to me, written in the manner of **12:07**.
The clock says **7:04**
